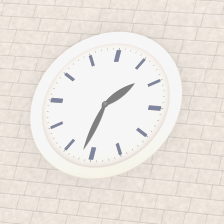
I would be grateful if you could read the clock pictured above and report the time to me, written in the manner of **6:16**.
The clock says **1:32**
